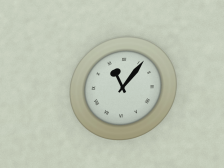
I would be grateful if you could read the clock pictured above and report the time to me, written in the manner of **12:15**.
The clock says **11:06**
